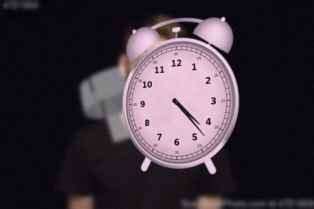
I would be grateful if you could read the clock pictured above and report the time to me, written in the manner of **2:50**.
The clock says **4:23**
